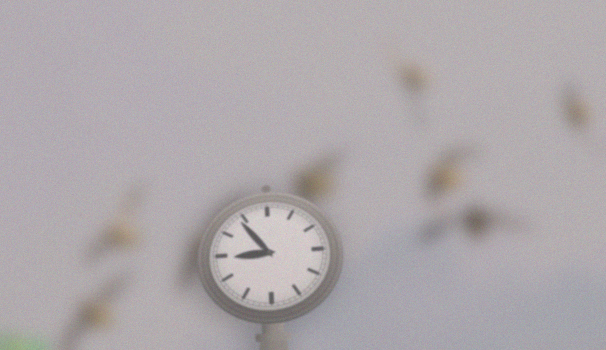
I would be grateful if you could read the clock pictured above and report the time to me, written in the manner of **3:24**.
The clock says **8:54**
